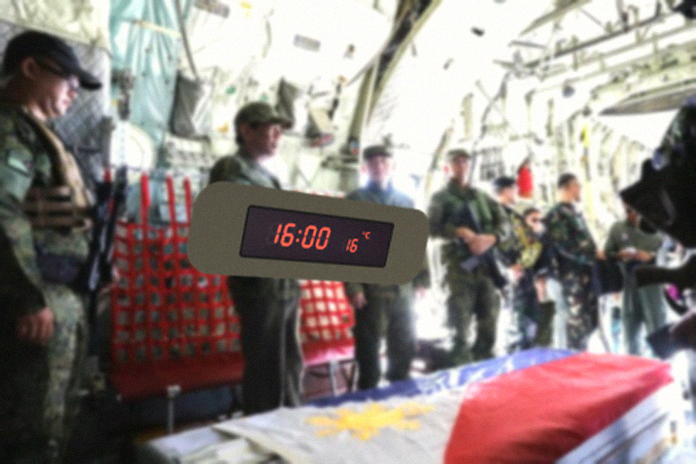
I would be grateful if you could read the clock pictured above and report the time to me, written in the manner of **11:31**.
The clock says **16:00**
